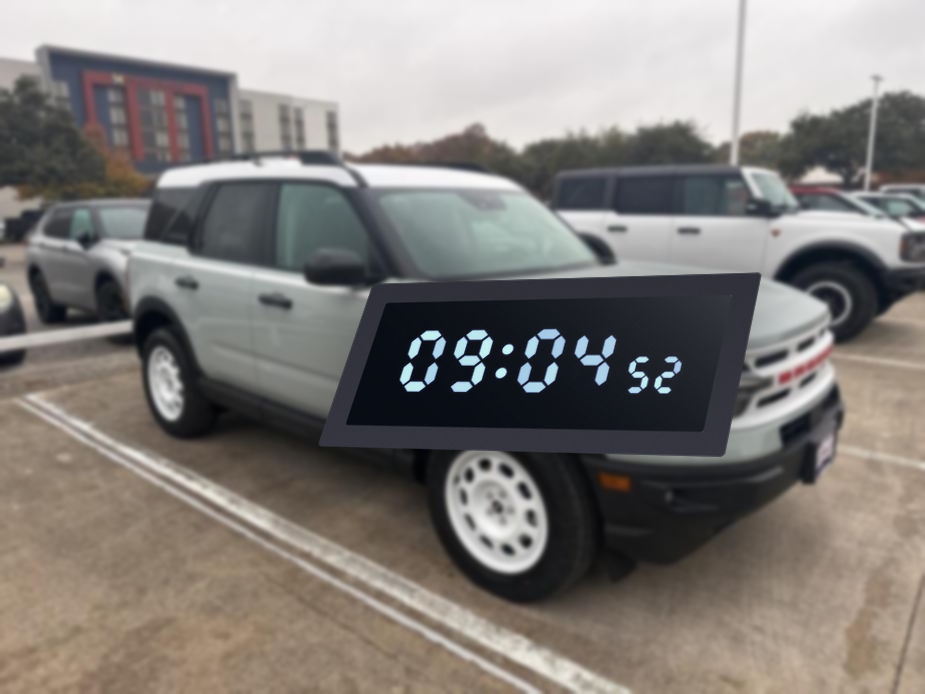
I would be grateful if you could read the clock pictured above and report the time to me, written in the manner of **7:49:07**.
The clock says **9:04:52**
